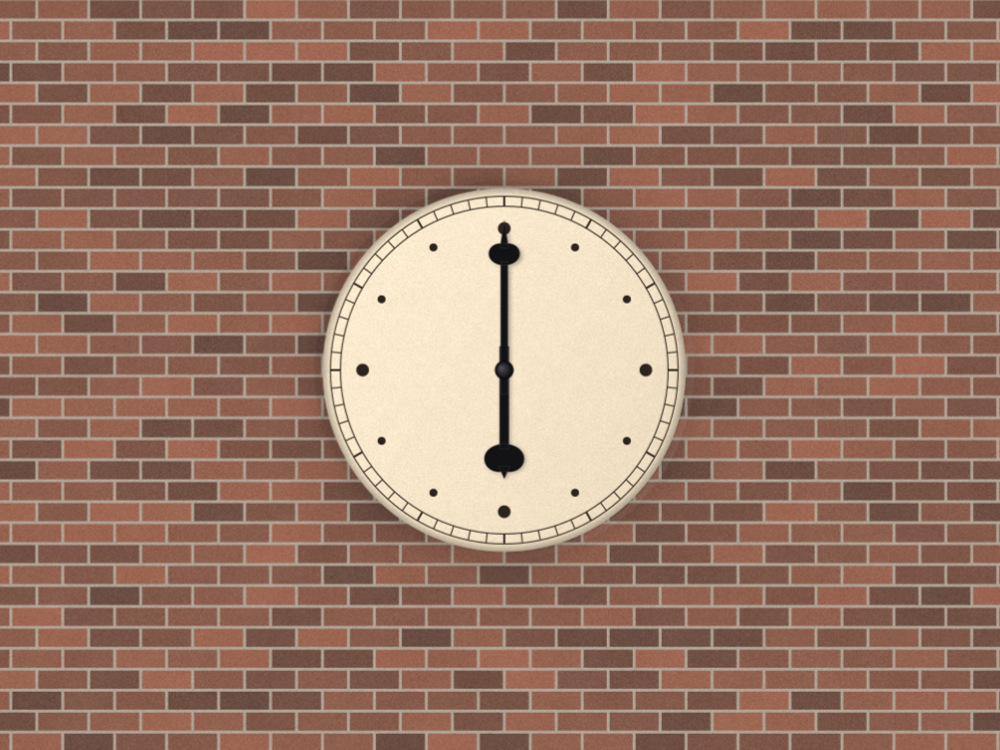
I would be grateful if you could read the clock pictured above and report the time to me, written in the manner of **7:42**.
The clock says **6:00**
